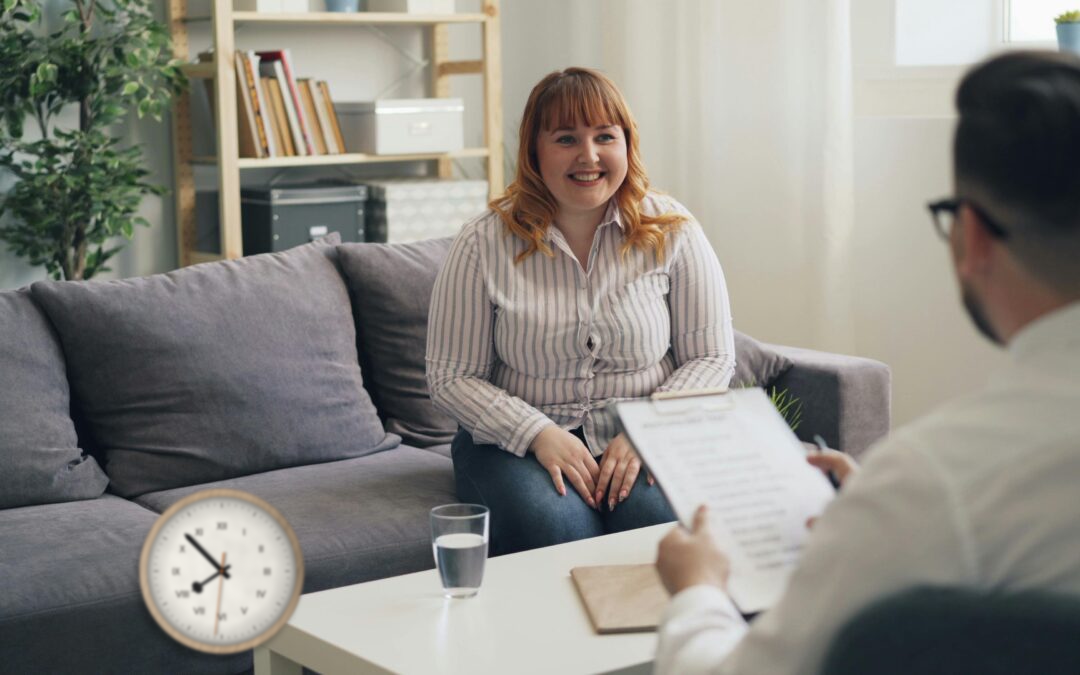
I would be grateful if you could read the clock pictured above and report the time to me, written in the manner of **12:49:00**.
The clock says **7:52:31**
